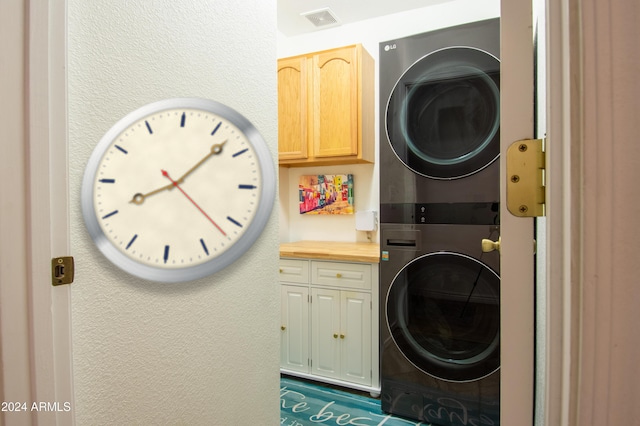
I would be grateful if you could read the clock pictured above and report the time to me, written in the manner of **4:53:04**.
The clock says **8:07:22**
